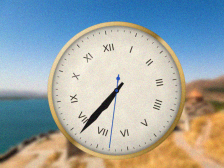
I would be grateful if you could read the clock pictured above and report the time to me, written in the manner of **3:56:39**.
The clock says **7:38:33**
